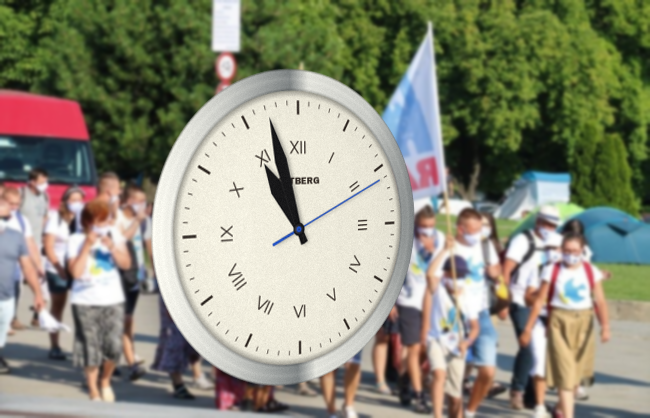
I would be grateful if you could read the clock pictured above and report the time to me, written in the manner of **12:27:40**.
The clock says **10:57:11**
